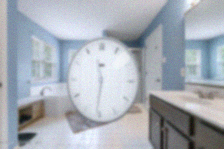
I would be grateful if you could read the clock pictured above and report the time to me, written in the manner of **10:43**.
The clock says **11:31**
